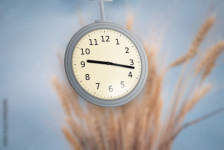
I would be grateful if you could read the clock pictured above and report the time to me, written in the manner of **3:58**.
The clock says **9:17**
